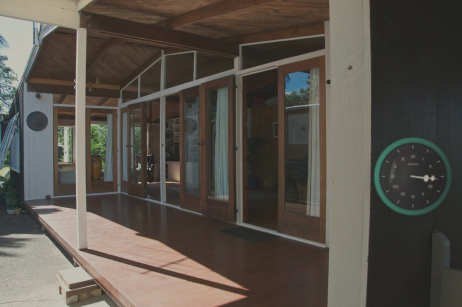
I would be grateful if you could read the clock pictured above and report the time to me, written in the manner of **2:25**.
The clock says **3:16**
